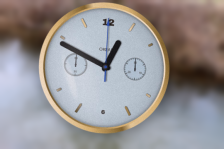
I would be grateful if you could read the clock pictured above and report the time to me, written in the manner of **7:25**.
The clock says **12:49**
